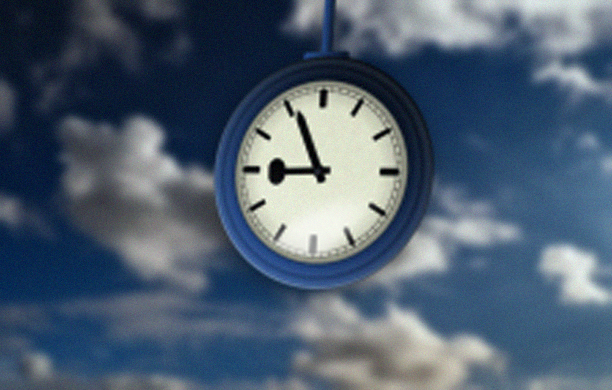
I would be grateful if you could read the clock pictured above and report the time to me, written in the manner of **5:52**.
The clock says **8:56**
